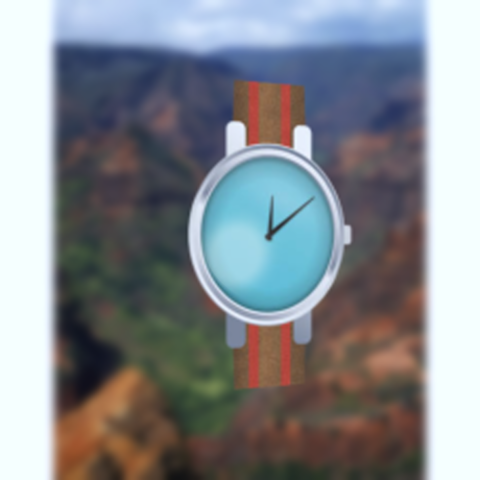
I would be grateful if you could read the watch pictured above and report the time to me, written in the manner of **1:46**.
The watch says **12:09**
